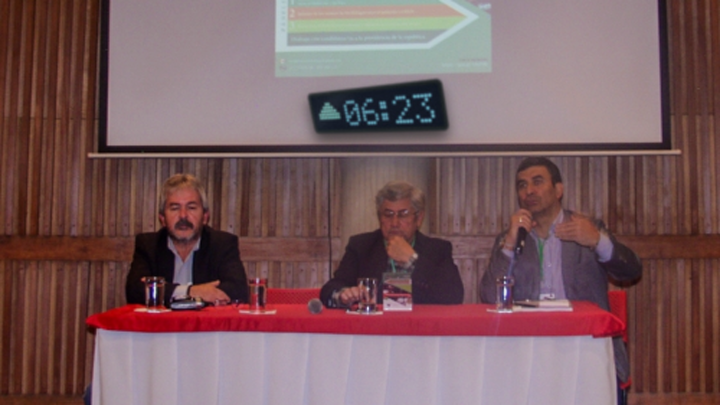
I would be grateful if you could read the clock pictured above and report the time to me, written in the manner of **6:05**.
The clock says **6:23**
